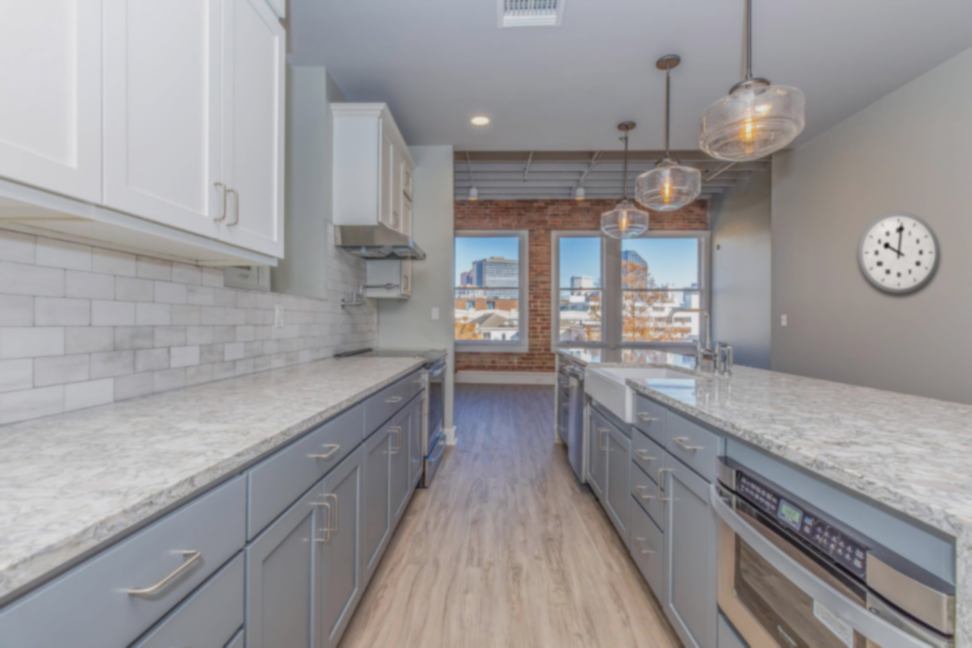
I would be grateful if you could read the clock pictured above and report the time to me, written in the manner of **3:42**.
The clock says **10:01**
